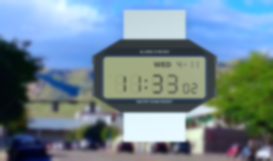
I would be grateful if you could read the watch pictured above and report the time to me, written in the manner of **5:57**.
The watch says **11:33**
